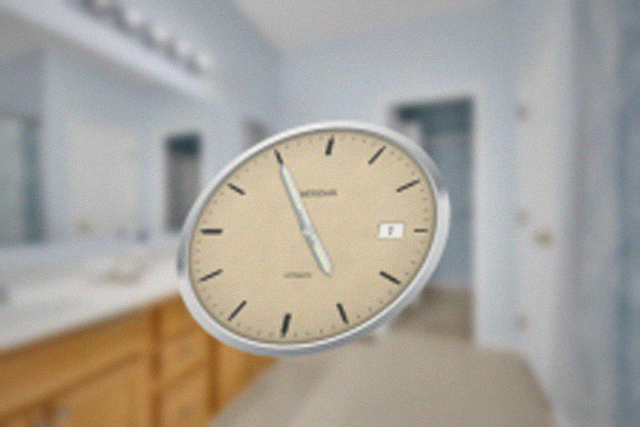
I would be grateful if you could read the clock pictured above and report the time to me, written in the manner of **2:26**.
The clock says **4:55**
